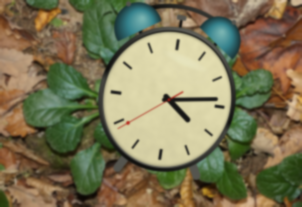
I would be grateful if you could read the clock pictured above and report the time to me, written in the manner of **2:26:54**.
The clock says **4:13:39**
